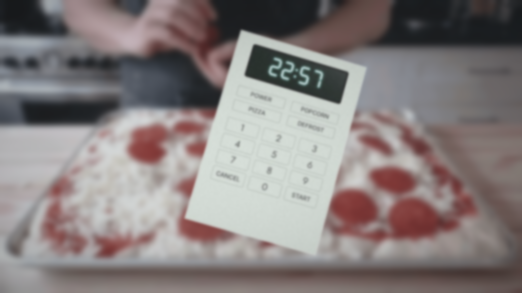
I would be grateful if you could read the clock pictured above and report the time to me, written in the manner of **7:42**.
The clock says **22:57**
